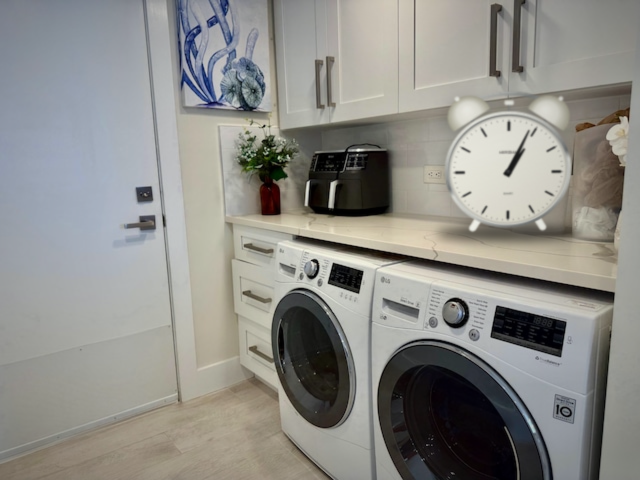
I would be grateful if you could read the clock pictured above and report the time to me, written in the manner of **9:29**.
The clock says **1:04**
